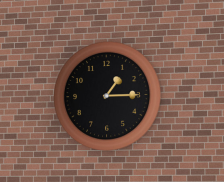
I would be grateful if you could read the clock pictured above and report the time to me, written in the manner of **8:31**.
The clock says **1:15**
